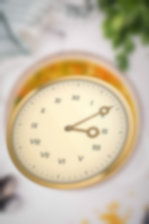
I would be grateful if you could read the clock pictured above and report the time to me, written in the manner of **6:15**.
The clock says **3:09**
